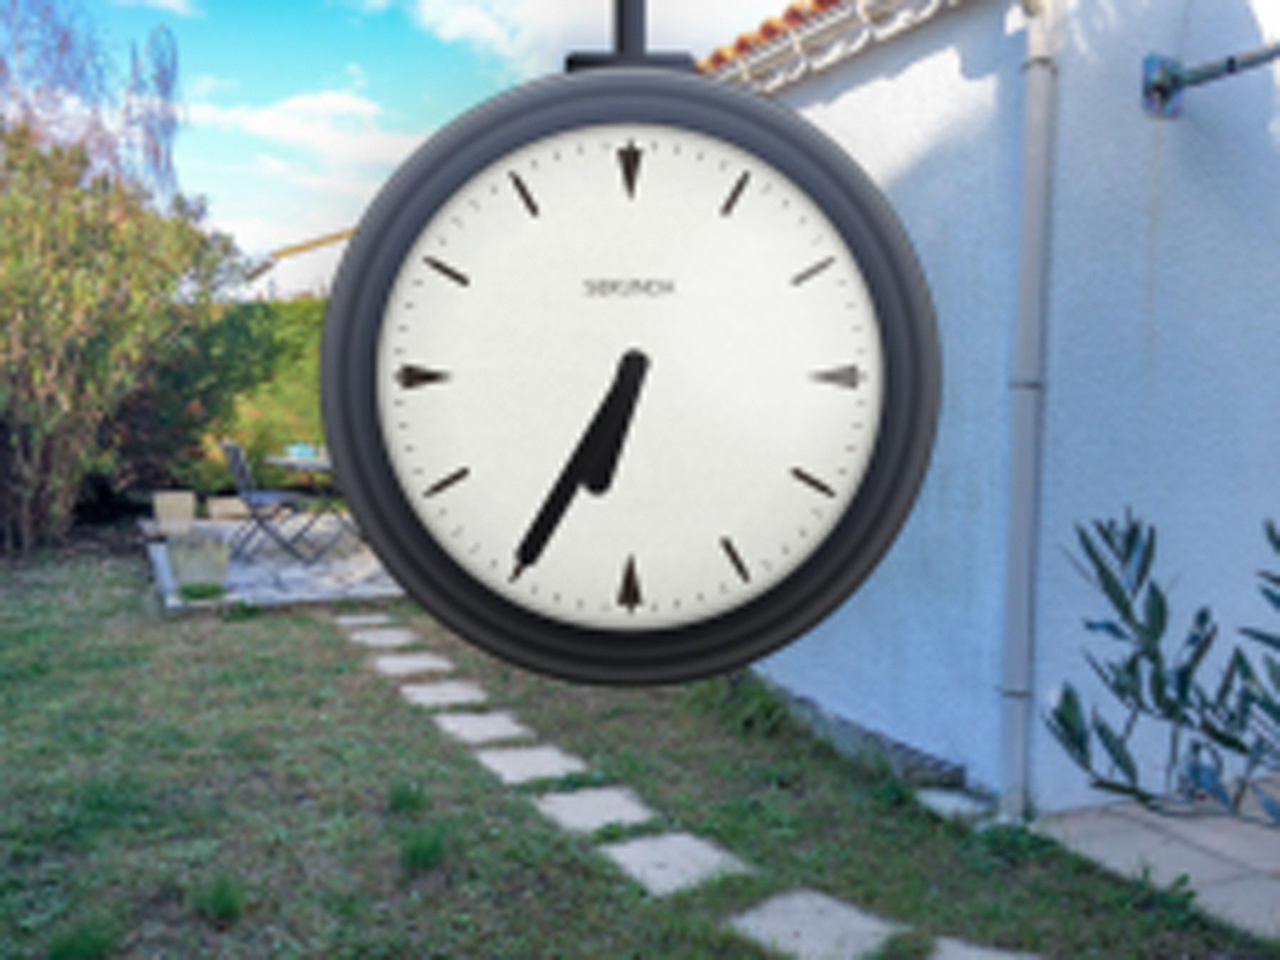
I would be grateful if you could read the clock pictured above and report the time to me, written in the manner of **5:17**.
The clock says **6:35**
